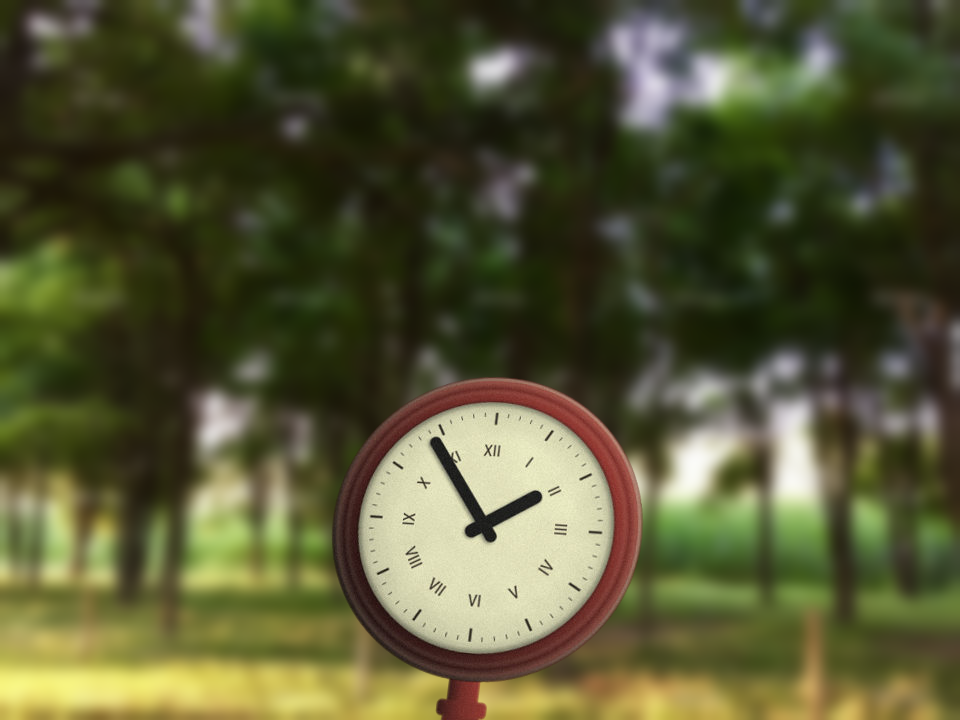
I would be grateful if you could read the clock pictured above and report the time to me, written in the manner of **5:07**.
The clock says **1:54**
